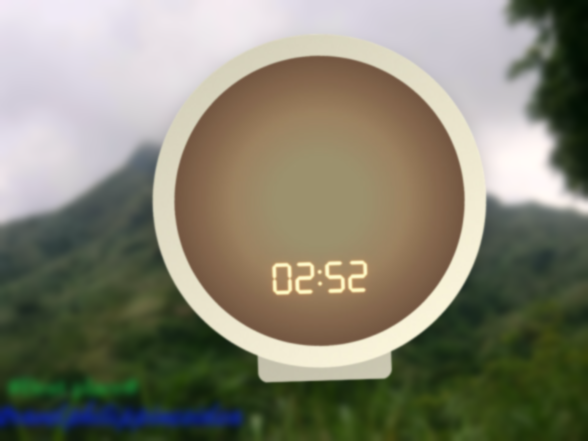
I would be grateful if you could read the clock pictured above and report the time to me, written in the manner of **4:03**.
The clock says **2:52**
